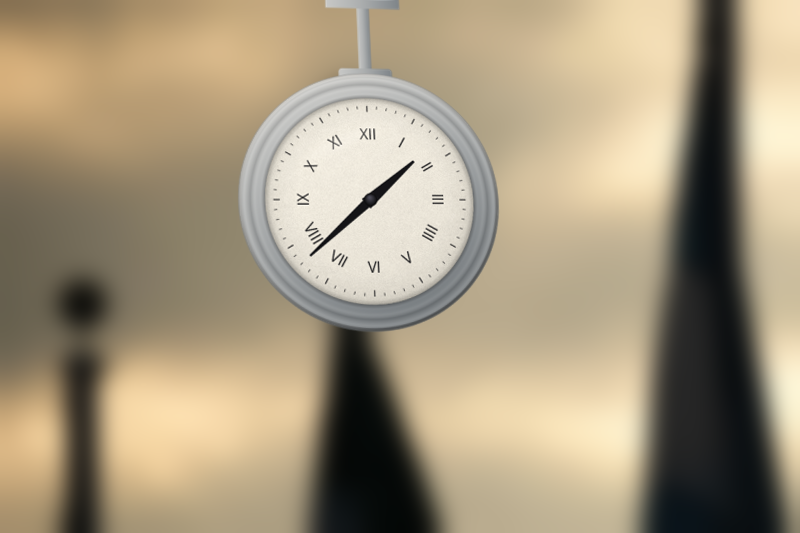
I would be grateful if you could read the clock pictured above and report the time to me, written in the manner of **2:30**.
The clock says **1:38**
